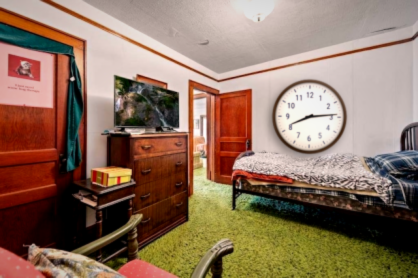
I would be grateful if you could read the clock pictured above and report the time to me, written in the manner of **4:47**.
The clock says **8:14**
